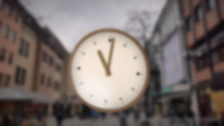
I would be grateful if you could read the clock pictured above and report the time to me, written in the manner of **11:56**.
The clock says **11:01**
